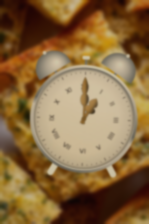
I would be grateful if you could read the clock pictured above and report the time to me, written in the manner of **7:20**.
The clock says **1:00**
